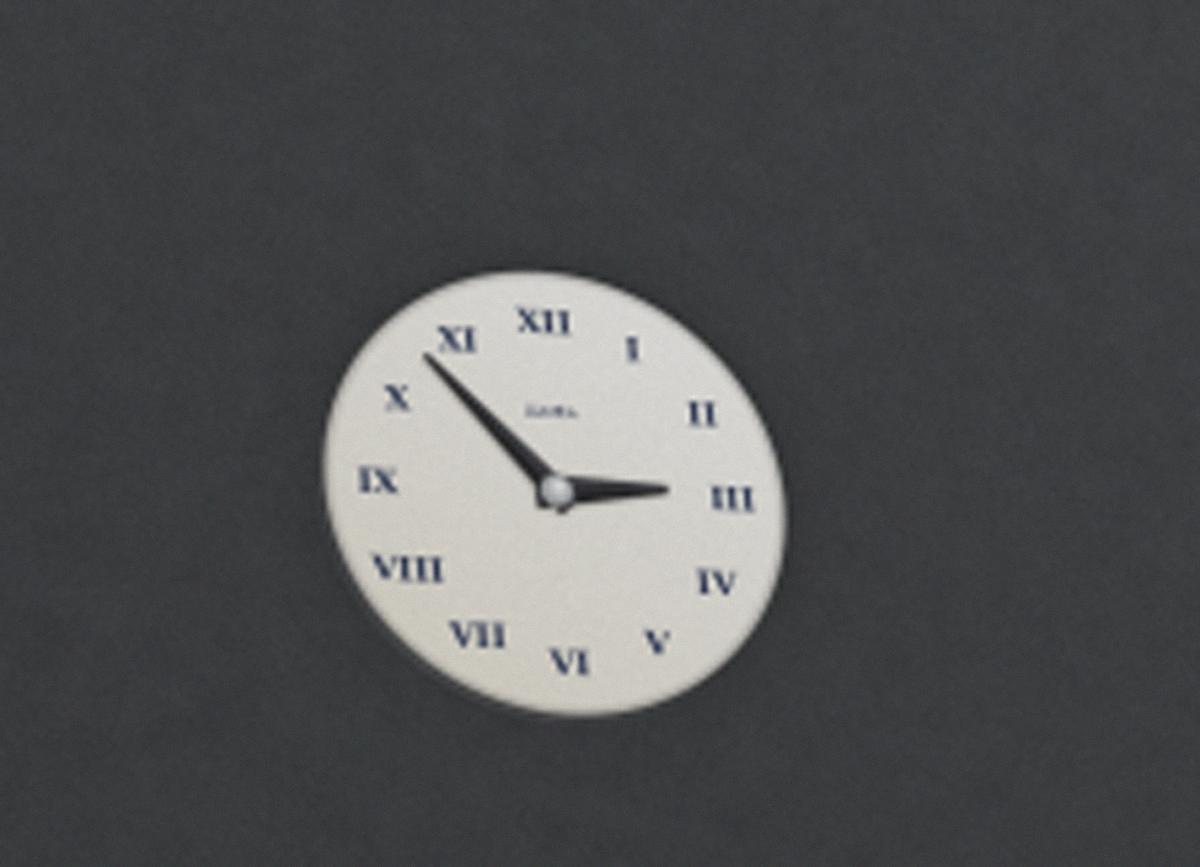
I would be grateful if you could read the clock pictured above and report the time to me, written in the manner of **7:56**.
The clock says **2:53**
